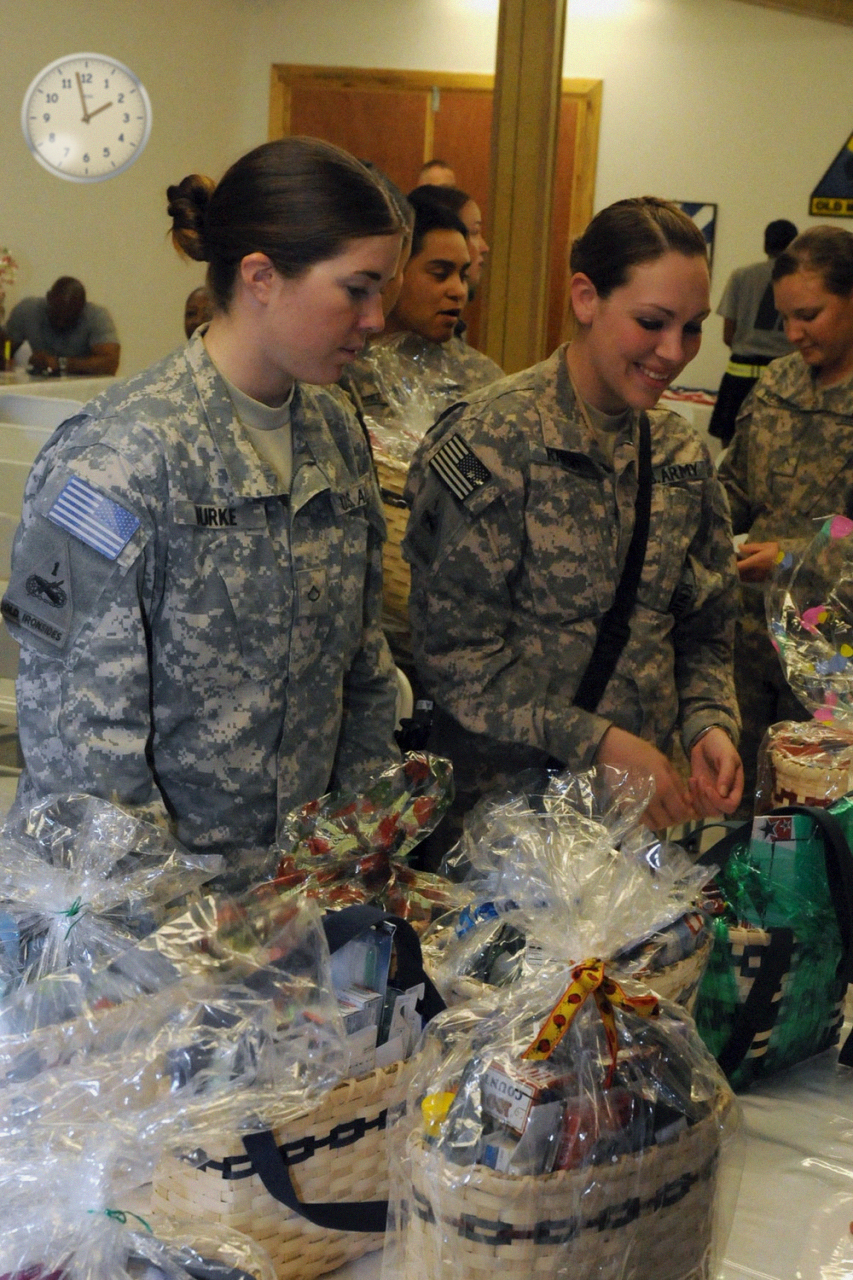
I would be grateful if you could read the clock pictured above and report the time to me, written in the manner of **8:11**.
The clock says **1:58**
